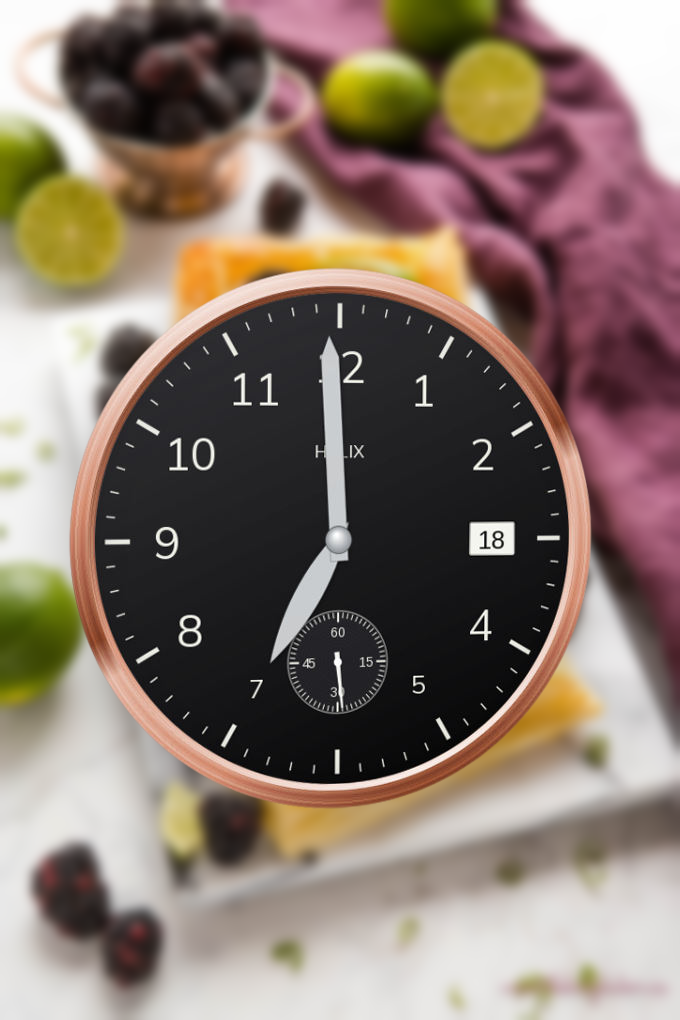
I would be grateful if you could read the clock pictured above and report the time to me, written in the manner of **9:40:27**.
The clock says **6:59:29**
